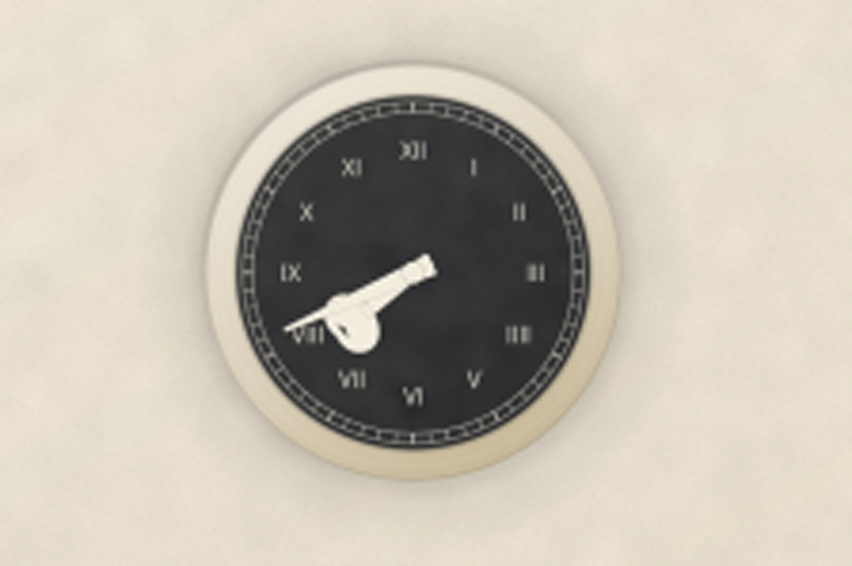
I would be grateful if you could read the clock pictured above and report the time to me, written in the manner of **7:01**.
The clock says **7:41**
